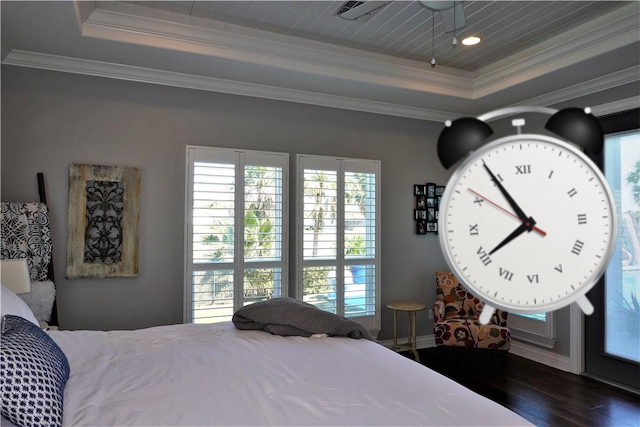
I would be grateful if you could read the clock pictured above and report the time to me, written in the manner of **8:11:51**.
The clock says **7:54:51**
